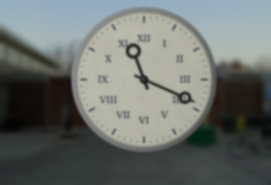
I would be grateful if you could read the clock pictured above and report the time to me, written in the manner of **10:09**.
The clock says **11:19**
